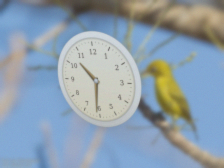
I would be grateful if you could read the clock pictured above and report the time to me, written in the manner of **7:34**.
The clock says **10:31**
